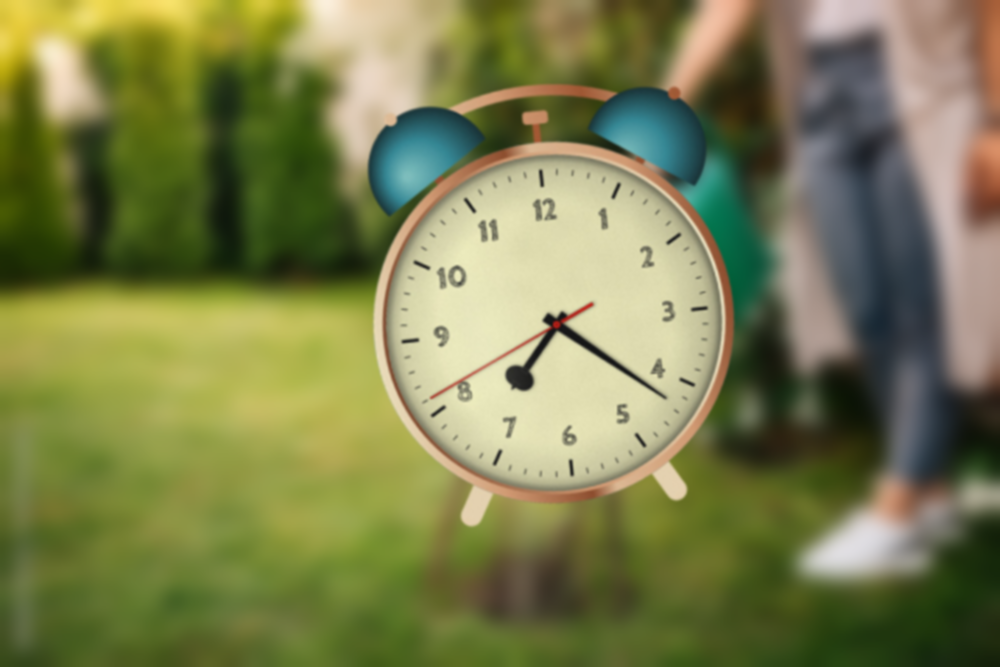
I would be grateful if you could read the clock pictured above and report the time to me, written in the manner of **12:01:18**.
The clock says **7:21:41**
